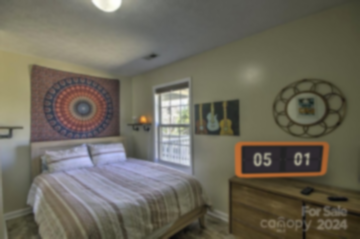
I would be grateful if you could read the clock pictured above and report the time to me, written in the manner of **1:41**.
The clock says **5:01**
